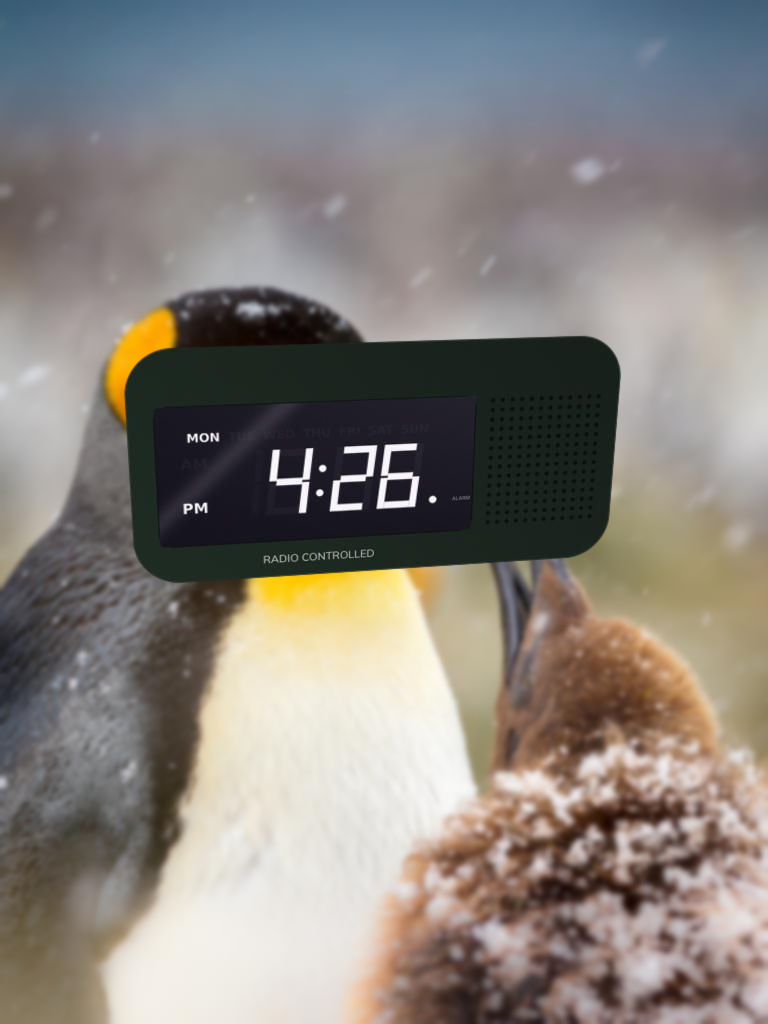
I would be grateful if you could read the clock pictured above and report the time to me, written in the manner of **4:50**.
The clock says **4:26**
